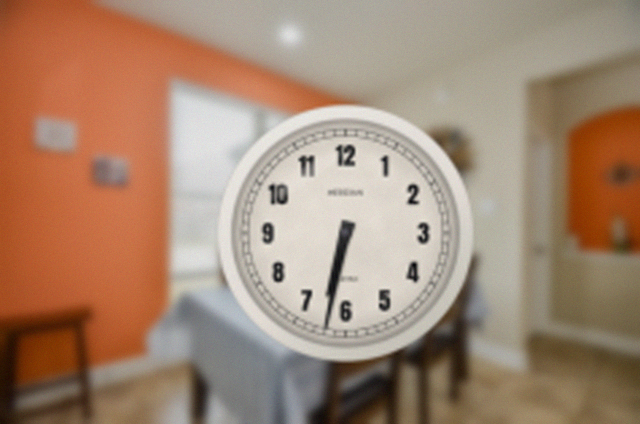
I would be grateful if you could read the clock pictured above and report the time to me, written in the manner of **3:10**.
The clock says **6:32**
